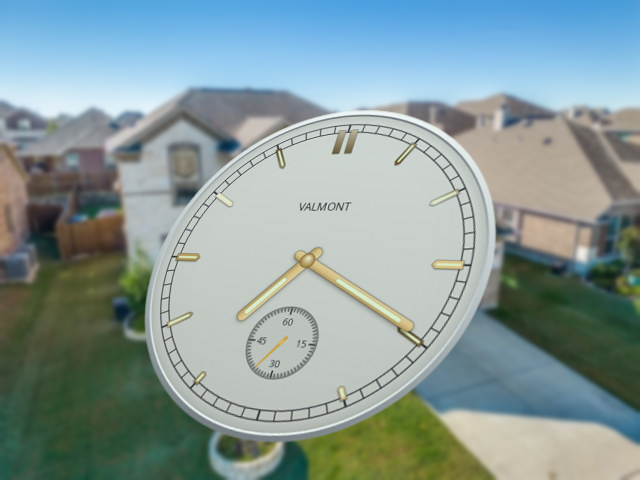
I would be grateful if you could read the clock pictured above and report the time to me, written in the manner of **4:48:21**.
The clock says **7:19:36**
